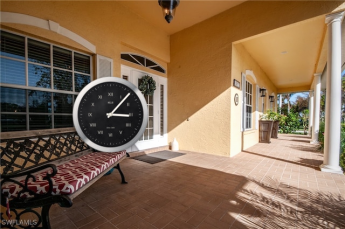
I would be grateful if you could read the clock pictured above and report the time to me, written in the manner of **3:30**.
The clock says **3:07**
